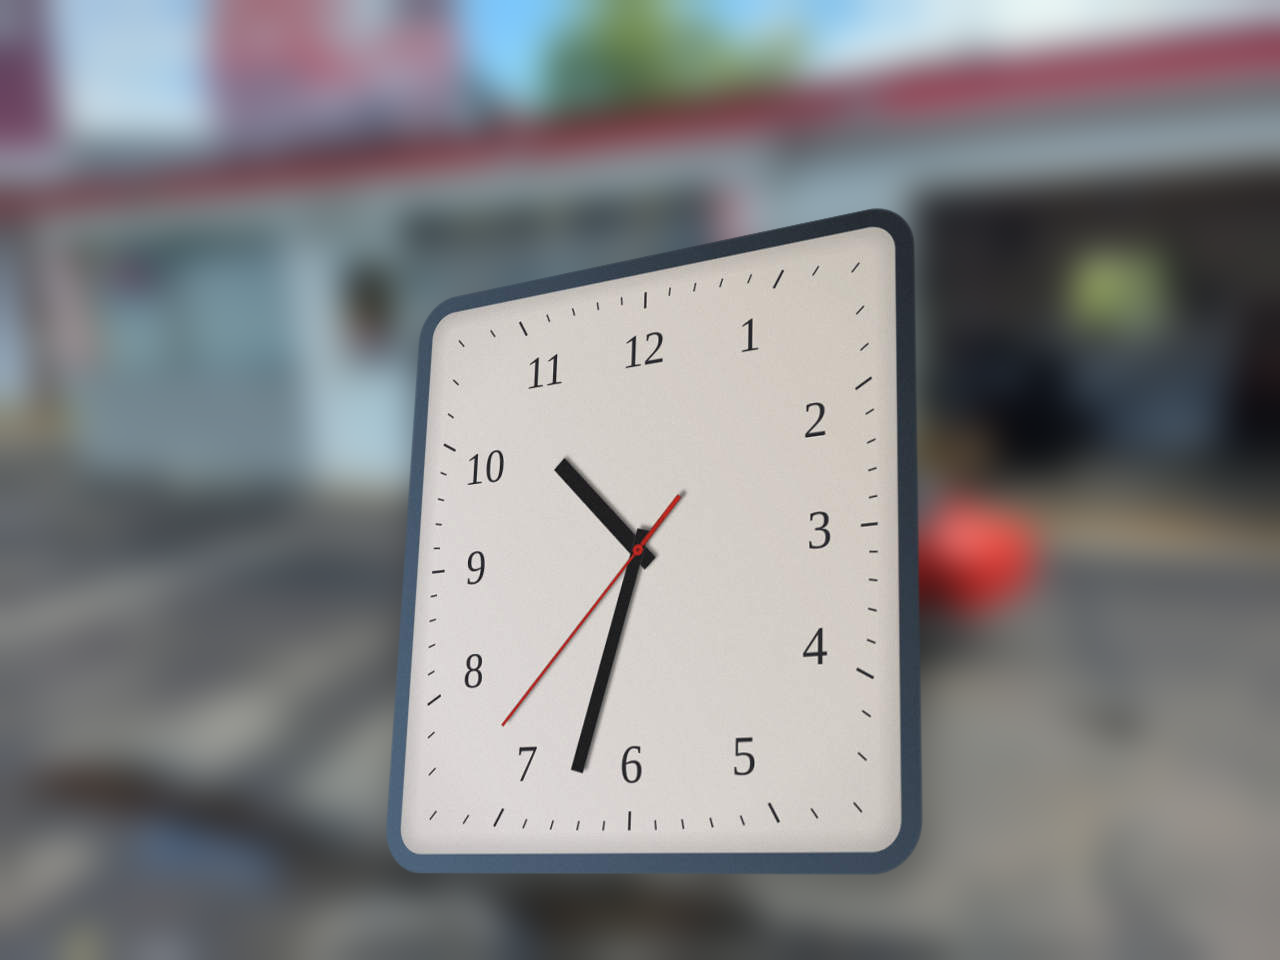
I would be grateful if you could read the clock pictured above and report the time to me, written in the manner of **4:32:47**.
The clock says **10:32:37**
